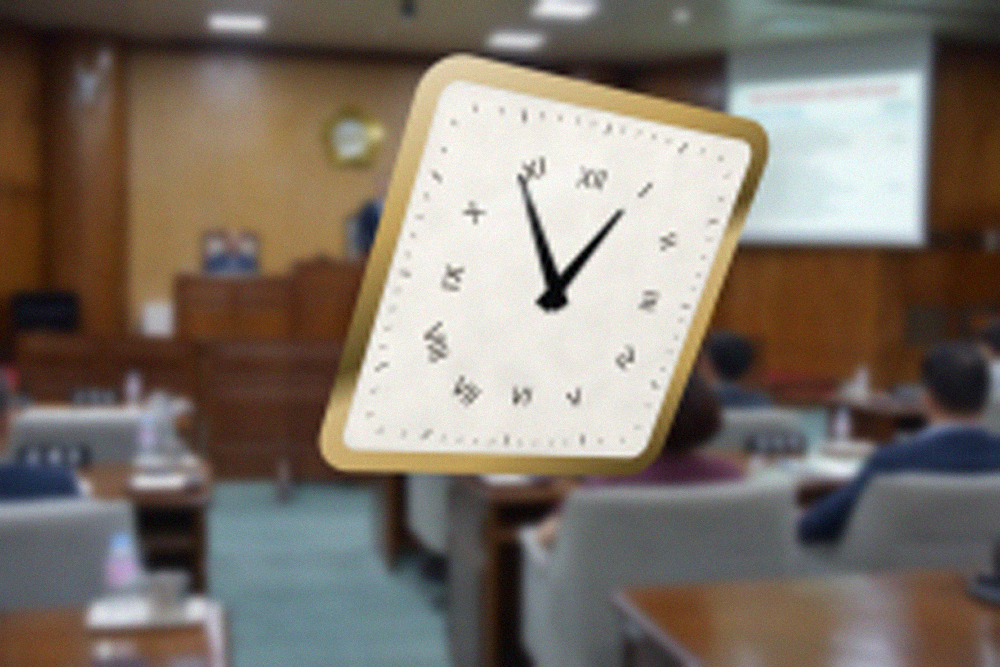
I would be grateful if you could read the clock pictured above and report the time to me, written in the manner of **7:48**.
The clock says **12:54**
